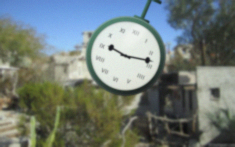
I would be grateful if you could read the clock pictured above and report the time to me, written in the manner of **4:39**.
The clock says **9:13**
